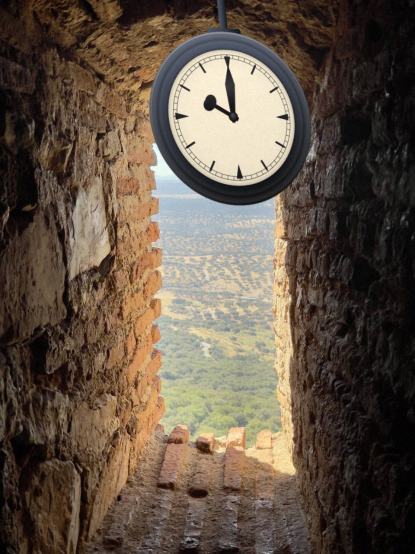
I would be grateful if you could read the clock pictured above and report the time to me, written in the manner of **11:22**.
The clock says **10:00**
